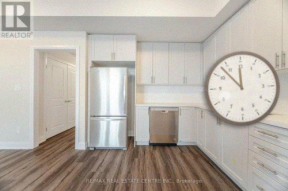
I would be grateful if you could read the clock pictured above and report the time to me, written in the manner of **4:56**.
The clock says **11:53**
